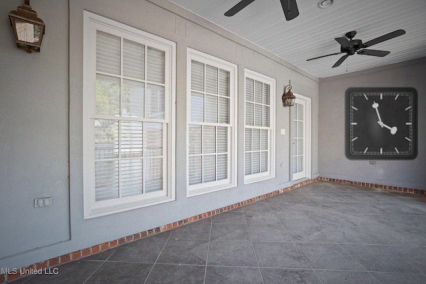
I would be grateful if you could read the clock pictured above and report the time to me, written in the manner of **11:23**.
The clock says **3:57**
